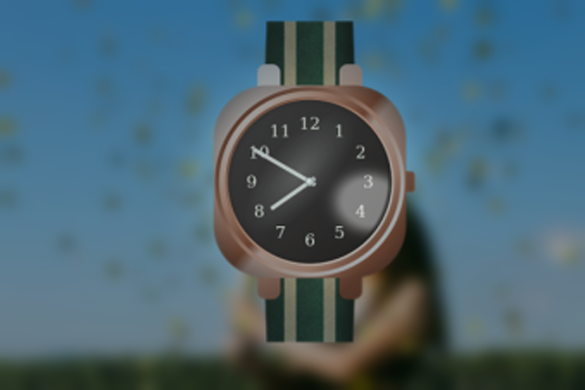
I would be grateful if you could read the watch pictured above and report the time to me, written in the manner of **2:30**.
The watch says **7:50**
